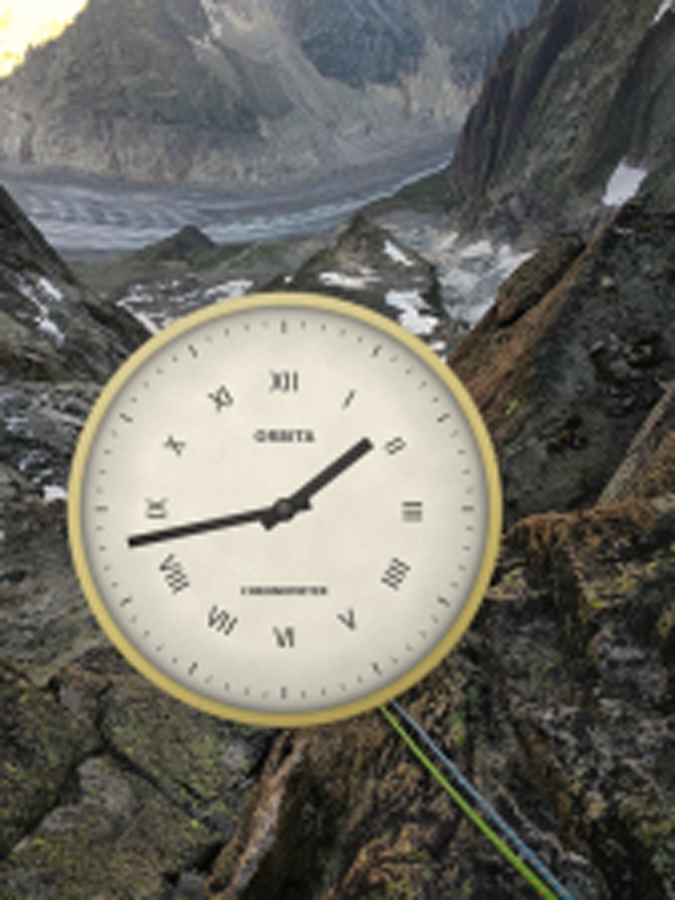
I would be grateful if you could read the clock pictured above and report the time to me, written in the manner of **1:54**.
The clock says **1:43**
